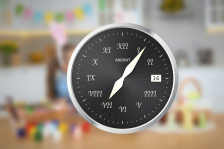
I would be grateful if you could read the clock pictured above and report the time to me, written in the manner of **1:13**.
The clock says **7:06**
